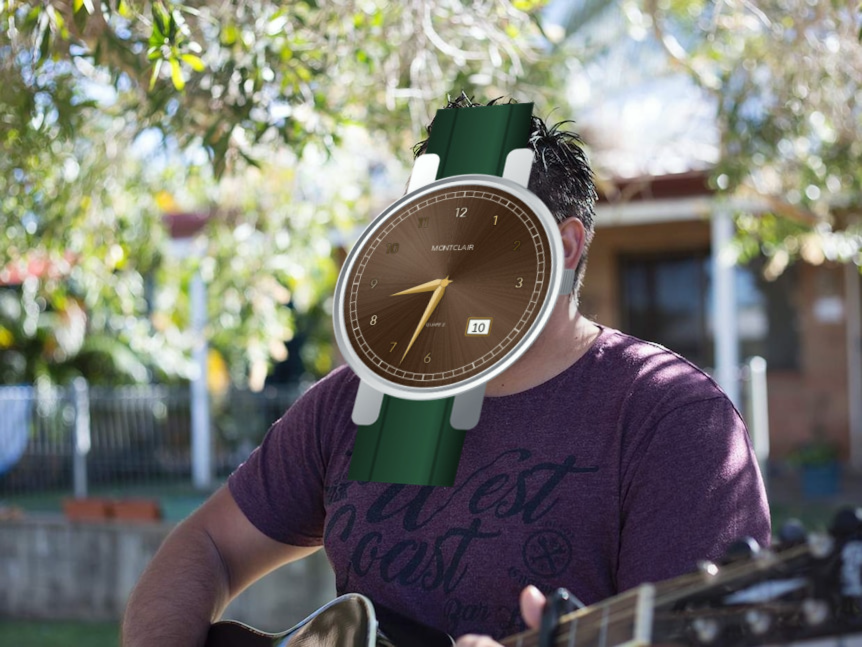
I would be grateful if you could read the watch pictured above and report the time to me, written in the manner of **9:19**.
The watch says **8:33**
